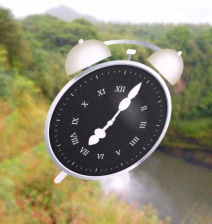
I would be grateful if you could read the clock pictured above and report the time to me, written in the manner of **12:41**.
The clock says **7:04**
